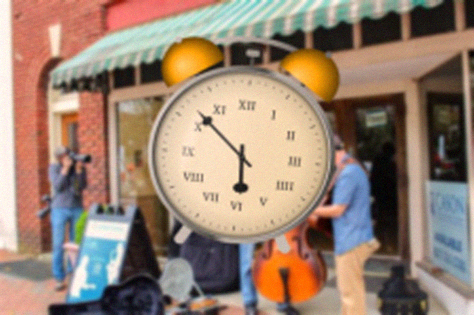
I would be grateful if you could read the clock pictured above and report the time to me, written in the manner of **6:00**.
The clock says **5:52**
